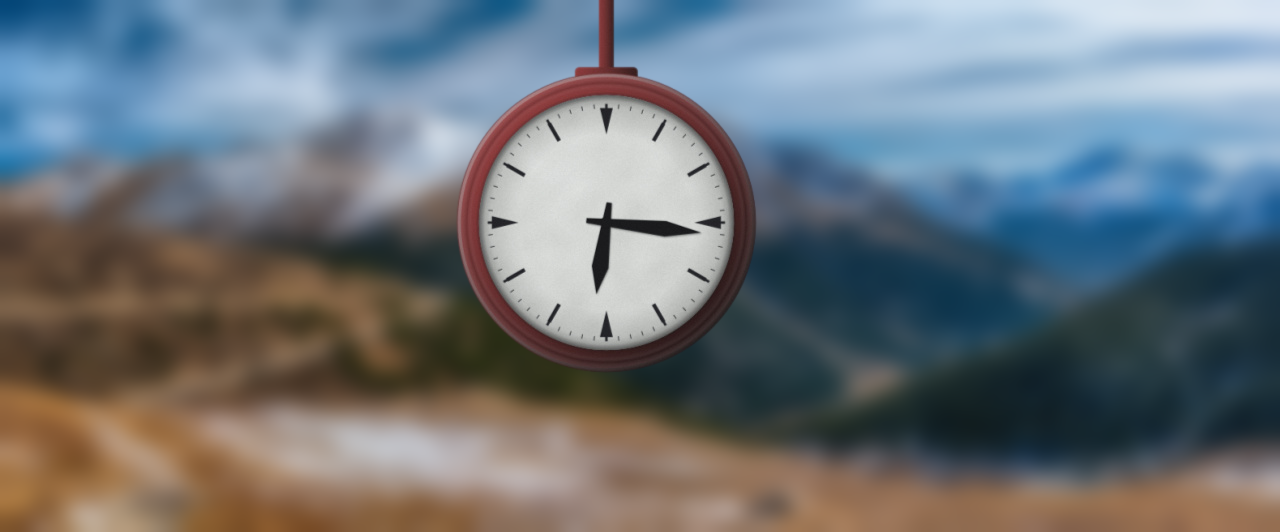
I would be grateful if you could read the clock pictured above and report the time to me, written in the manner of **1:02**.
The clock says **6:16**
